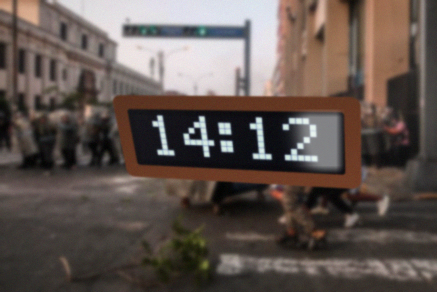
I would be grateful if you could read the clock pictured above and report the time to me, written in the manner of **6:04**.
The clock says **14:12**
